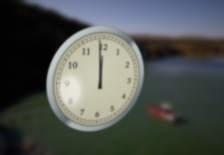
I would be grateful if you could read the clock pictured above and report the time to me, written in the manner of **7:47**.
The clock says **11:59**
